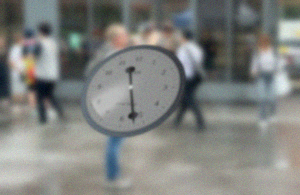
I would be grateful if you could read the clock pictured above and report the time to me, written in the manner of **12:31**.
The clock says **11:27**
